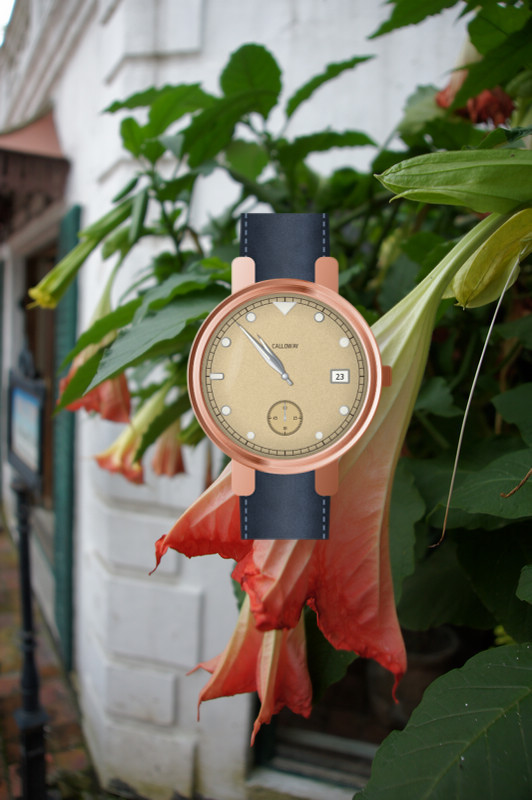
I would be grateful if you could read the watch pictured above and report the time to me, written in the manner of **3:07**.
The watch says **10:53**
